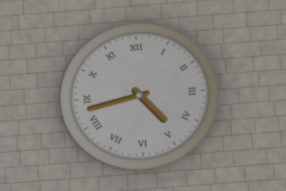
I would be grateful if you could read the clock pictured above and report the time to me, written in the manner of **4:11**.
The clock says **4:43**
